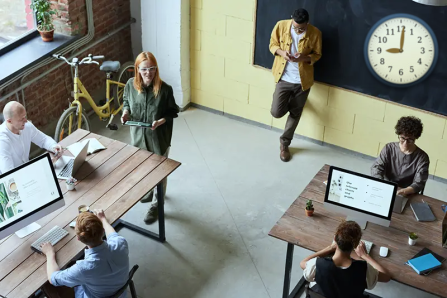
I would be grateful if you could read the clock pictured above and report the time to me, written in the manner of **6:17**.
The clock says **9:01**
